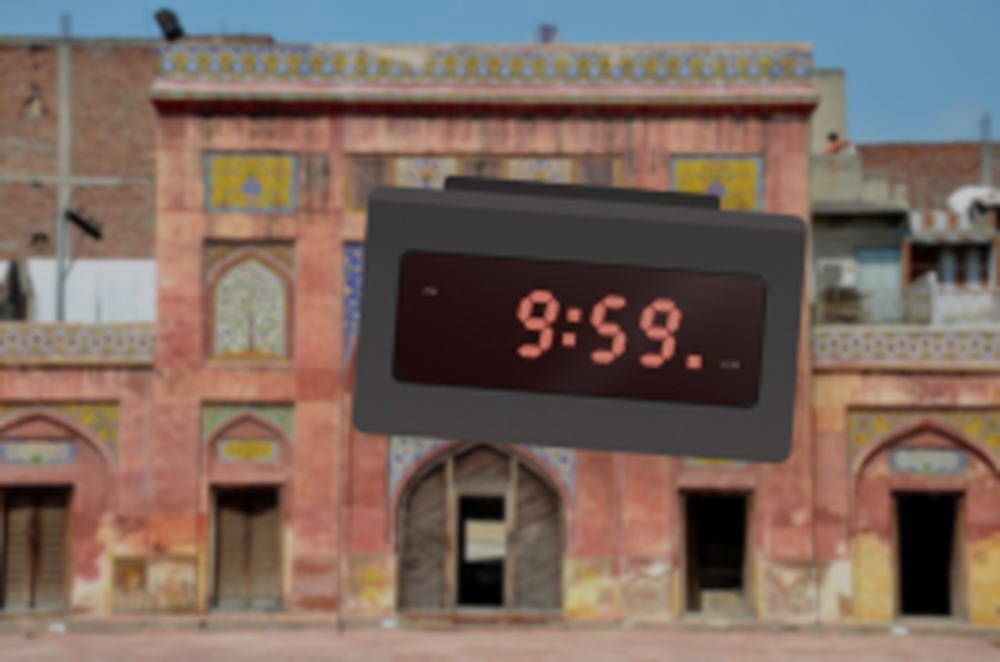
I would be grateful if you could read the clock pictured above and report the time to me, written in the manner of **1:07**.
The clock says **9:59**
